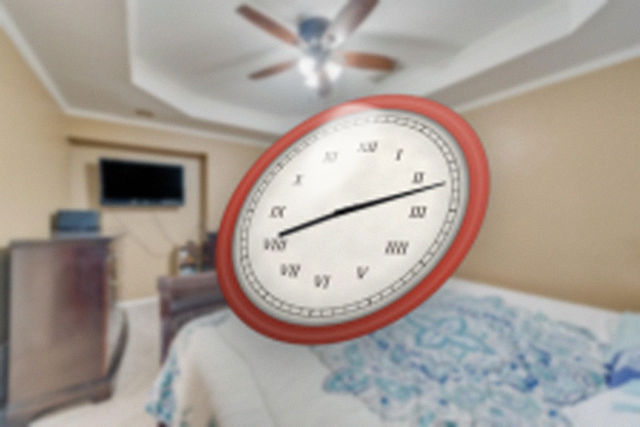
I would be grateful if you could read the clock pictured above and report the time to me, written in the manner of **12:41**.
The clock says **8:12**
